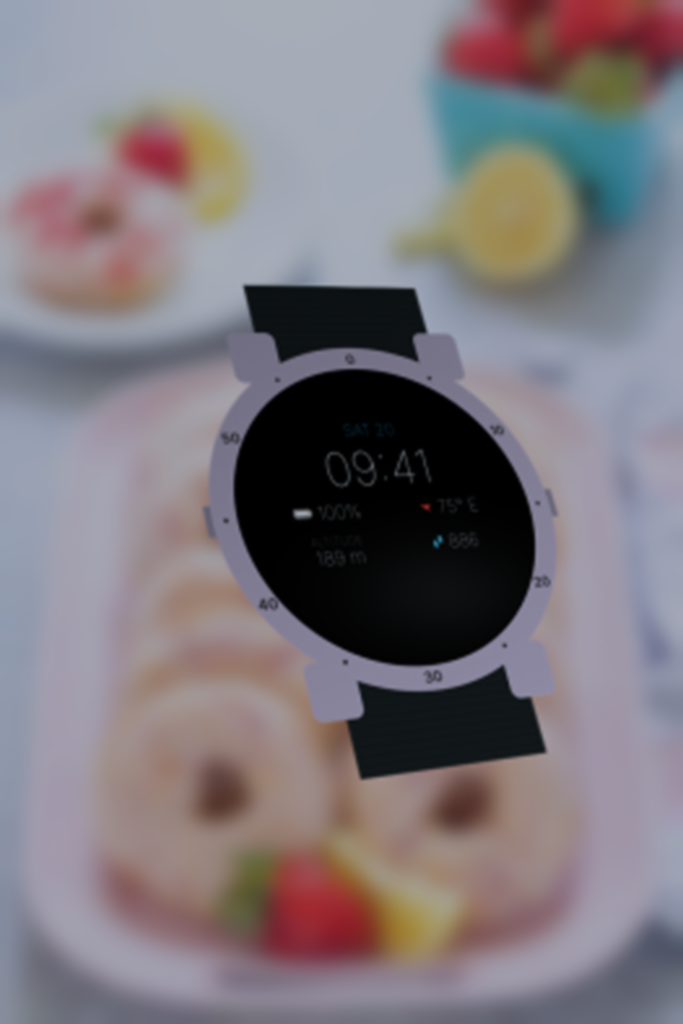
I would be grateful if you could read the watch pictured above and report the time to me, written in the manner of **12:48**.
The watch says **9:41**
